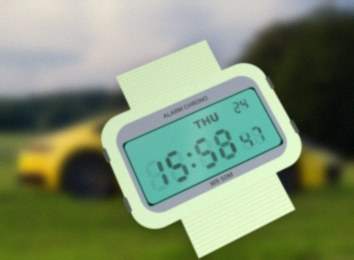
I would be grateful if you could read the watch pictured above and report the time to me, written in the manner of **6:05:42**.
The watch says **15:58:47**
